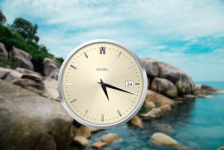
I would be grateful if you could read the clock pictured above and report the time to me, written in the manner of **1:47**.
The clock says **5:18**
